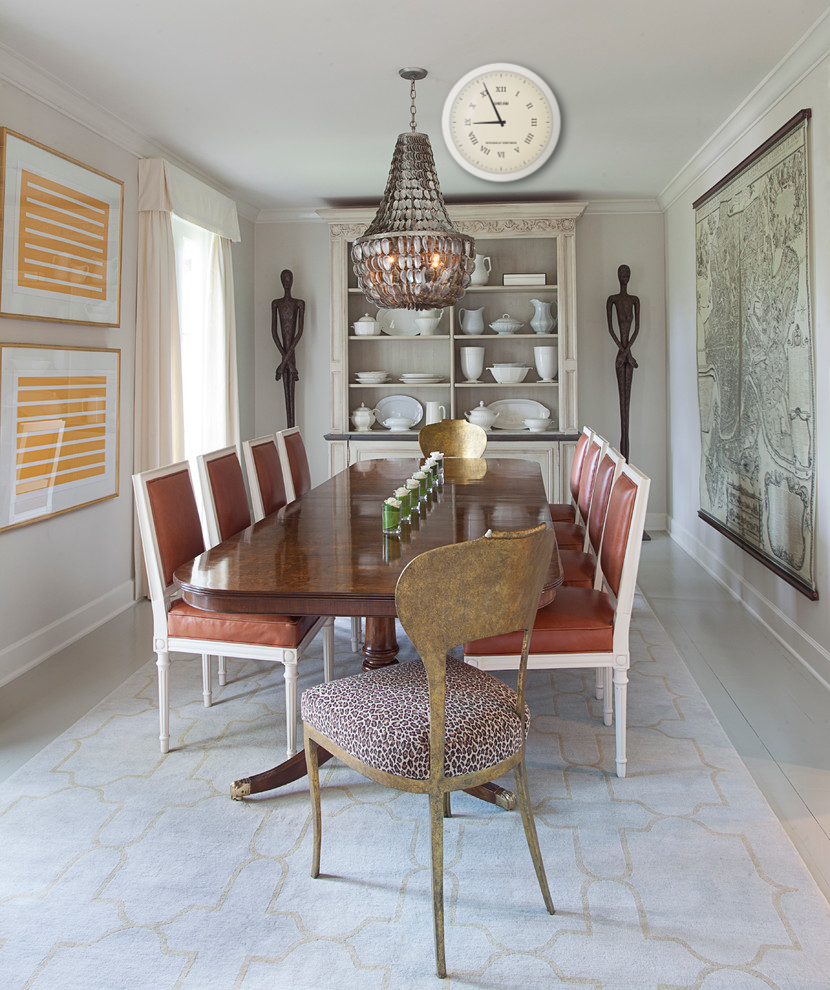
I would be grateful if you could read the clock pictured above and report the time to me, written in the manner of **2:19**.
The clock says **8:56**
